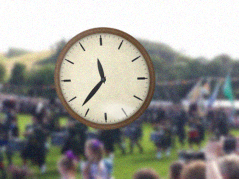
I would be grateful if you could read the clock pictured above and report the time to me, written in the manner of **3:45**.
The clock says **11:37**
